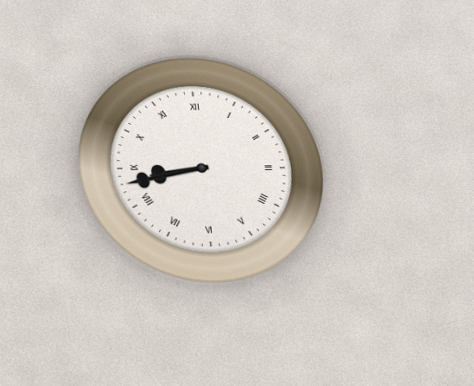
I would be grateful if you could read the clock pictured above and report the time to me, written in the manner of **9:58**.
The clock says **8:43**
